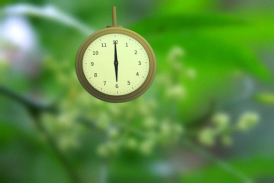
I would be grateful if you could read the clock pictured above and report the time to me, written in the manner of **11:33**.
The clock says **6:00**
